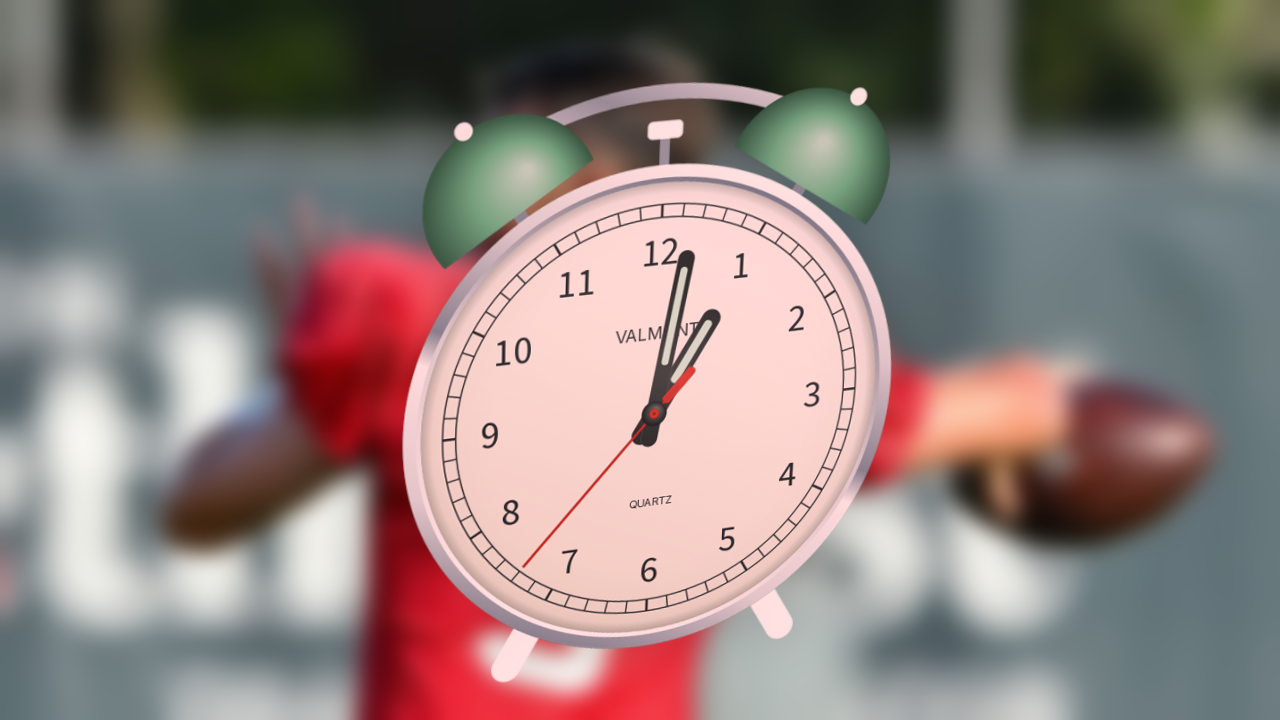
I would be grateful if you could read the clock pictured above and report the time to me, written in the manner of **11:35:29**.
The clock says **1:01:37**
